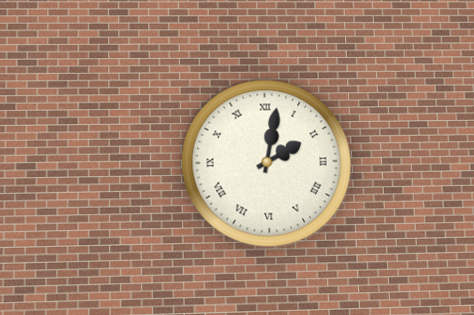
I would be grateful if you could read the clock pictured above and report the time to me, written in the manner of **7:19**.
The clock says **2:02**
